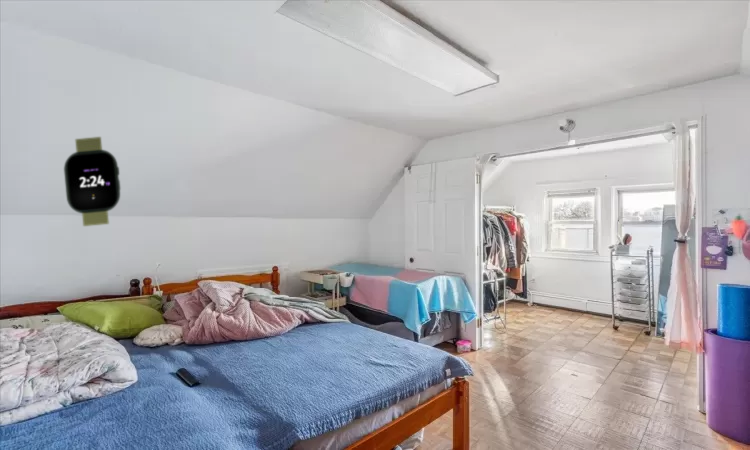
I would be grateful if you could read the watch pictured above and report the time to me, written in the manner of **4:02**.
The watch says **2:24**
